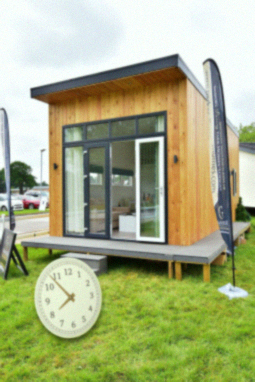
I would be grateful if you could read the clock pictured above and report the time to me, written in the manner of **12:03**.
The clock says **7:53**
